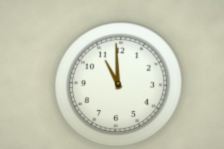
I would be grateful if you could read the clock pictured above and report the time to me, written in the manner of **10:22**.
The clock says **10:59**
